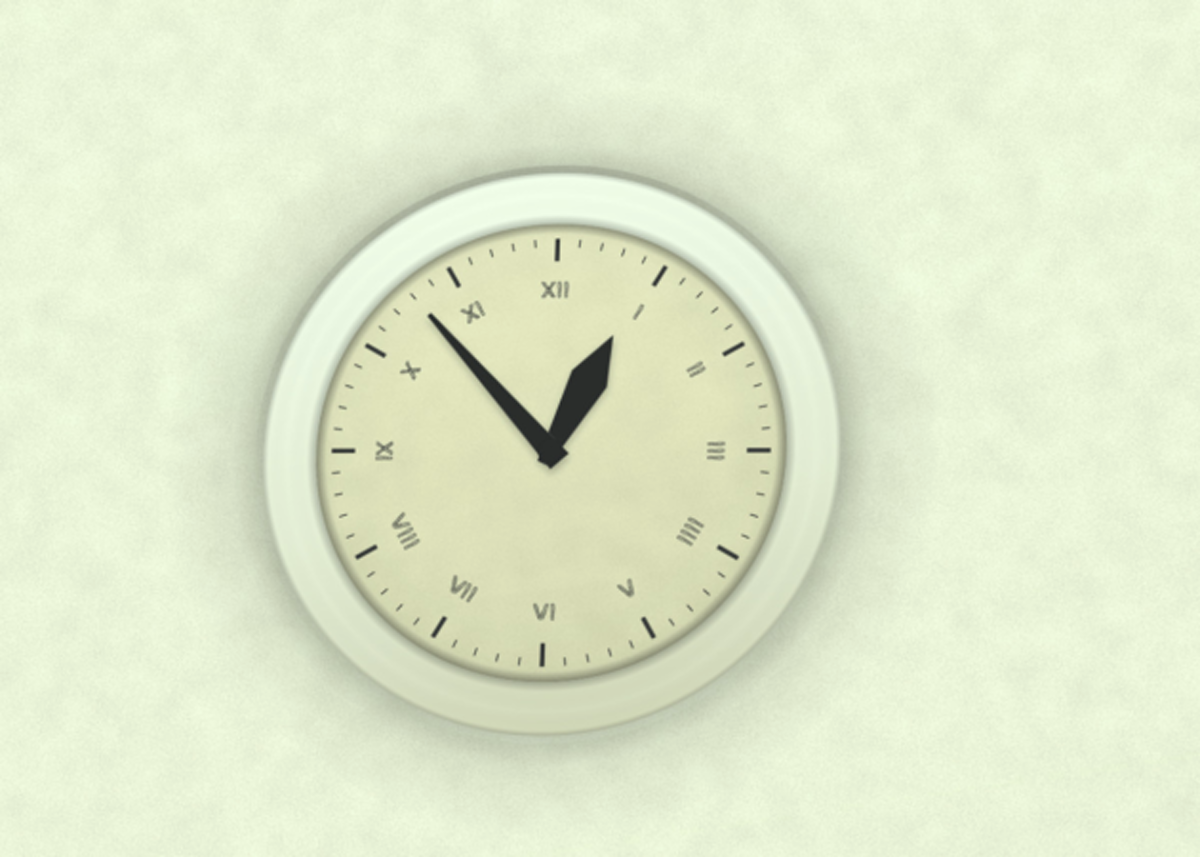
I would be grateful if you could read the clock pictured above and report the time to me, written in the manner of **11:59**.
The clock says **12:53**
